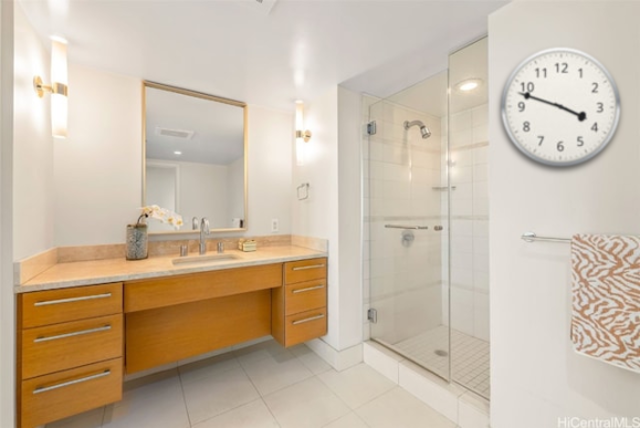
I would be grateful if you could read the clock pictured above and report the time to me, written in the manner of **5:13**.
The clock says **3:48**
